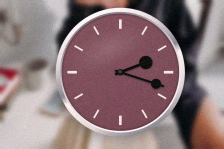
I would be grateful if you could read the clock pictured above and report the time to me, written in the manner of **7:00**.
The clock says **2:18**
